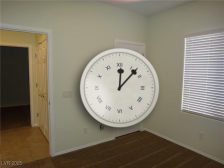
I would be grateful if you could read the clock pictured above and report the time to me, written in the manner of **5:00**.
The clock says **12:07**
